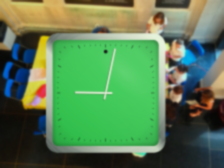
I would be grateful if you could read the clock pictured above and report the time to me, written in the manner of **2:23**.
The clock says **9:02**
